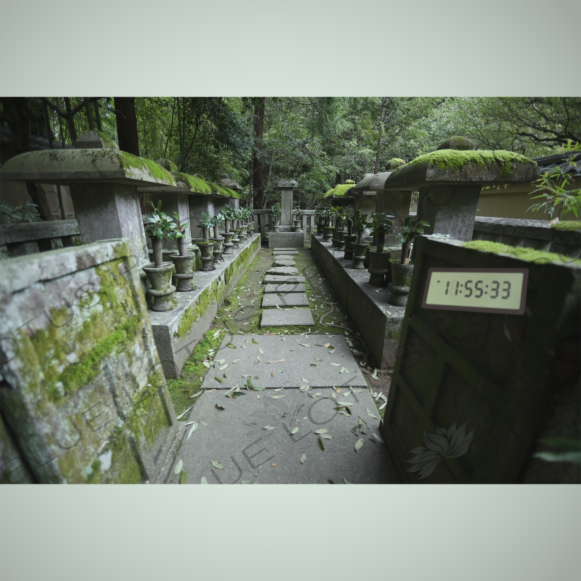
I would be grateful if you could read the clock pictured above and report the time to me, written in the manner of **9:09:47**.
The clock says **11:55:33**
